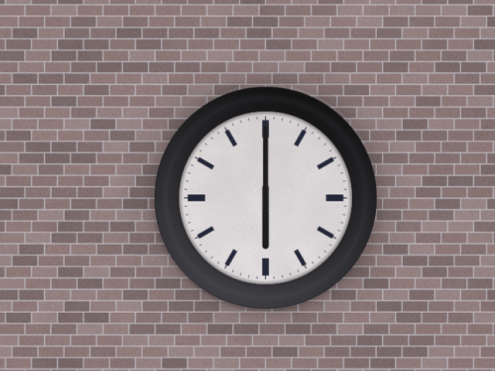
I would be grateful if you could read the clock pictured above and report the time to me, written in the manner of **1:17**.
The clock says **6:00**
